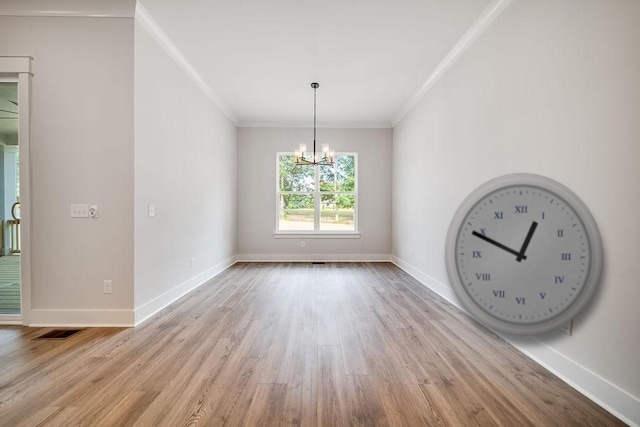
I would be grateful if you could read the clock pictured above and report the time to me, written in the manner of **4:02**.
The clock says **12:49**
